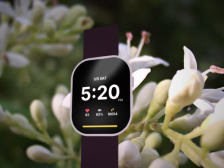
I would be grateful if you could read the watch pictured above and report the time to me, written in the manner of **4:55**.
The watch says **5:20**
